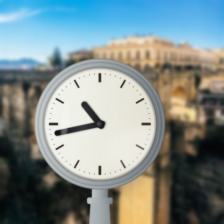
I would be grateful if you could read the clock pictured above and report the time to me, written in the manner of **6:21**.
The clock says **10:43**
